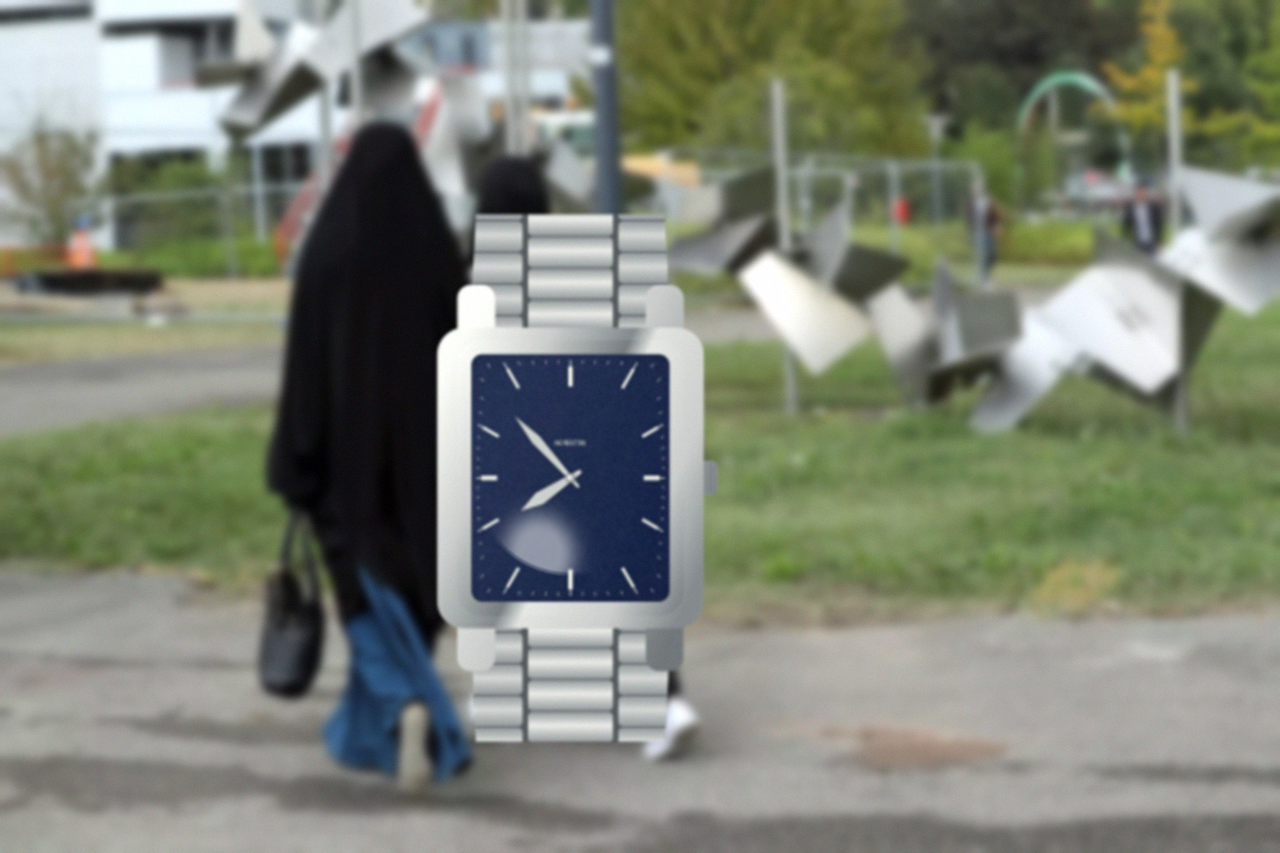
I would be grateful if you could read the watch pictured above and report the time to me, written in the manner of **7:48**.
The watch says **7:53**
